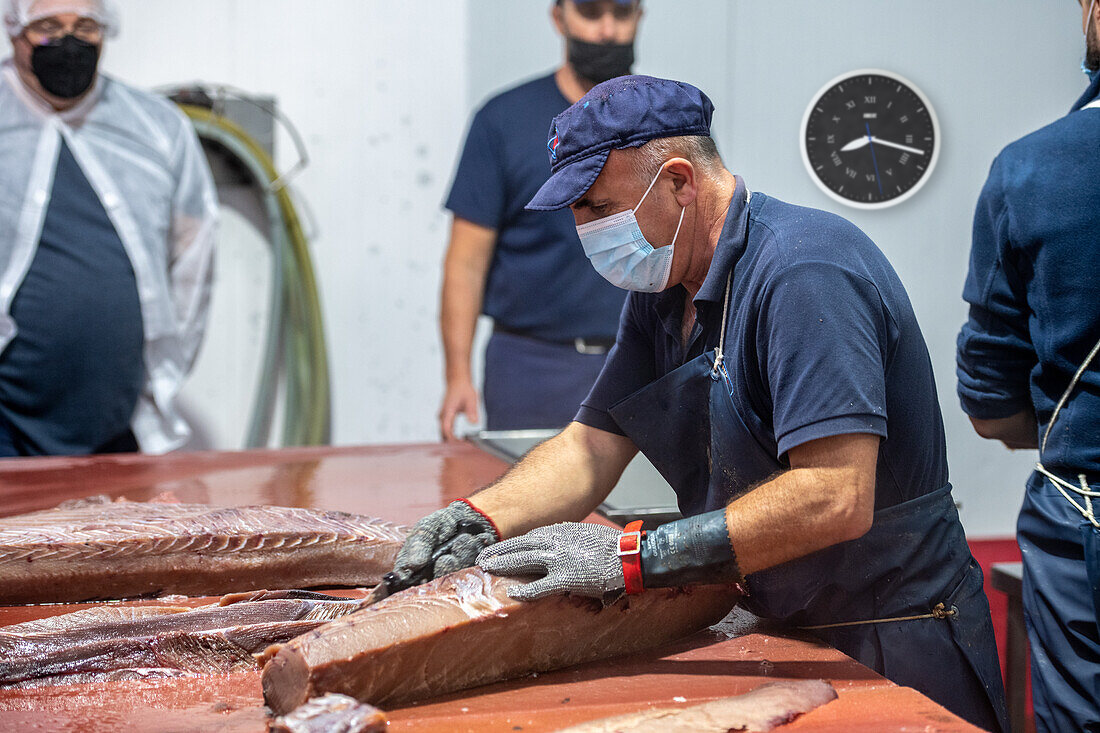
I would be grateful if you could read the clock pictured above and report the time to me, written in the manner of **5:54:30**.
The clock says **8:17:28**
